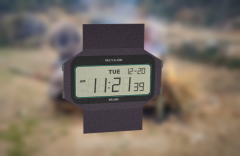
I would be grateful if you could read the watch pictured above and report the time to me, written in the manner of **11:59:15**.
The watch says **11:21:39**
